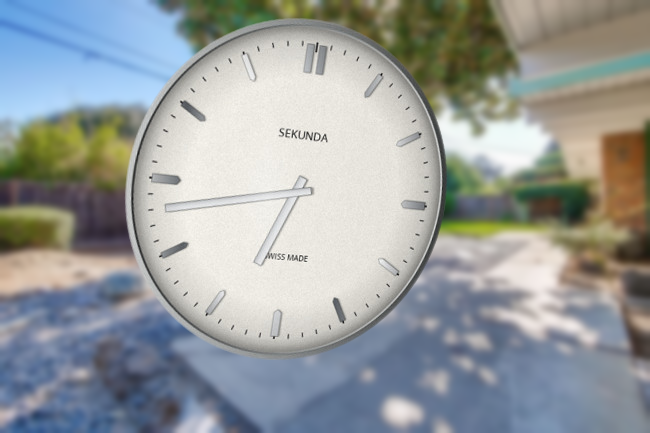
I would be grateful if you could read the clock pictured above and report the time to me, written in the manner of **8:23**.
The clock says **6:43**
